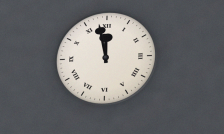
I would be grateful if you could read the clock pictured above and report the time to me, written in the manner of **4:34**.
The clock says **11:58**
